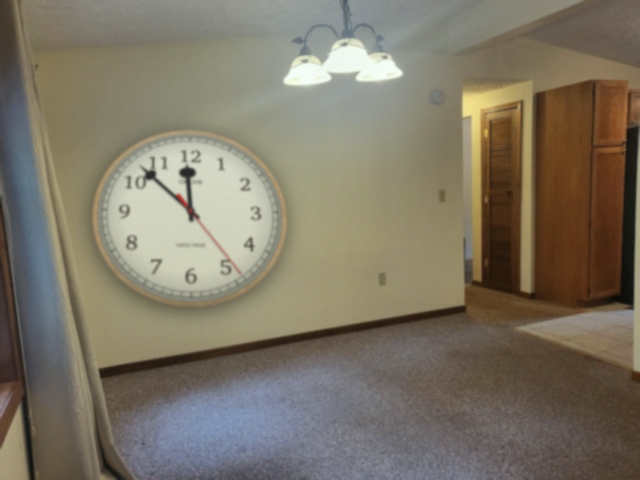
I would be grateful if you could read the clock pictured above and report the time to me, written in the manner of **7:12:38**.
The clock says **11:52:24**
